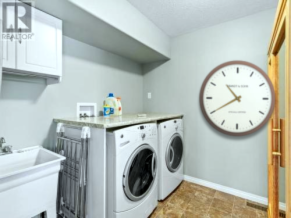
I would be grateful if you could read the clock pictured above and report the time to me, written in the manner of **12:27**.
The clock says **10:40**
